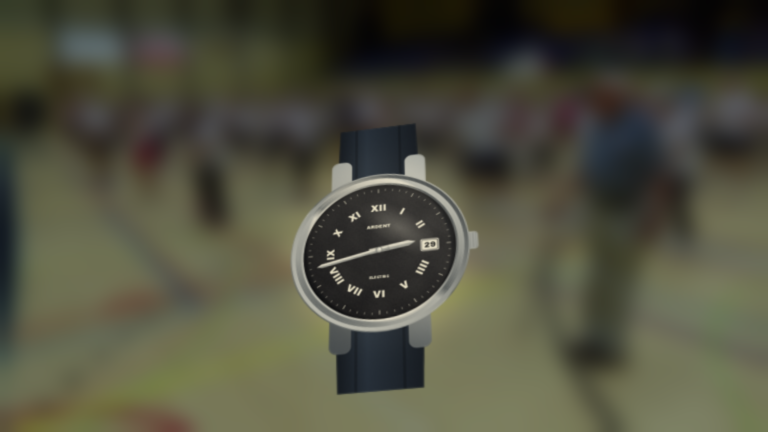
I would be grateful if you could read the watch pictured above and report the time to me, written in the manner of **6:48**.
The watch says **2:43**
